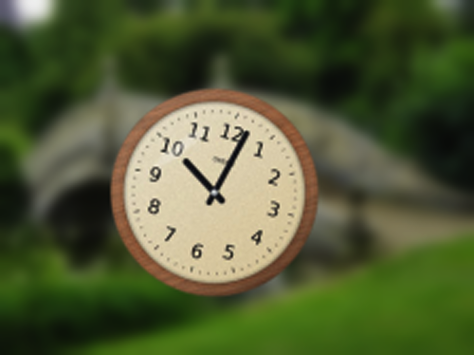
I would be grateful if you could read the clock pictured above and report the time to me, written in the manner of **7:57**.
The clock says **10:02**
